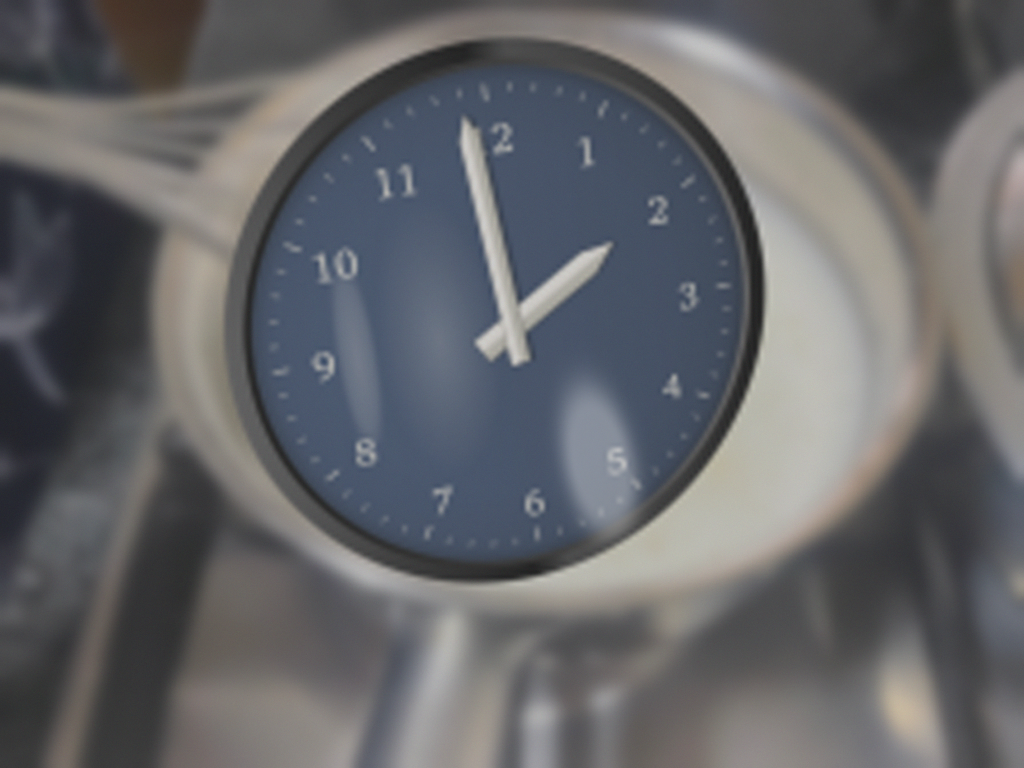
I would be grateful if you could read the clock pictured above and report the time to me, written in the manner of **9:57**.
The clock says **1:59**
